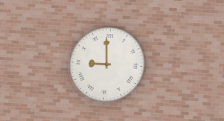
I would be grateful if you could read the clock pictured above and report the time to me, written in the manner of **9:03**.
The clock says **8:59**
